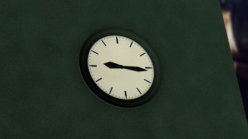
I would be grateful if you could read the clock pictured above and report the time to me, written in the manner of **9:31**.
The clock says **9:16**
